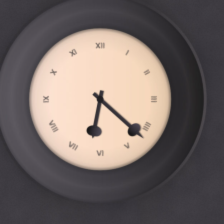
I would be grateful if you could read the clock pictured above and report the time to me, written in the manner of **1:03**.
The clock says **6:22**
